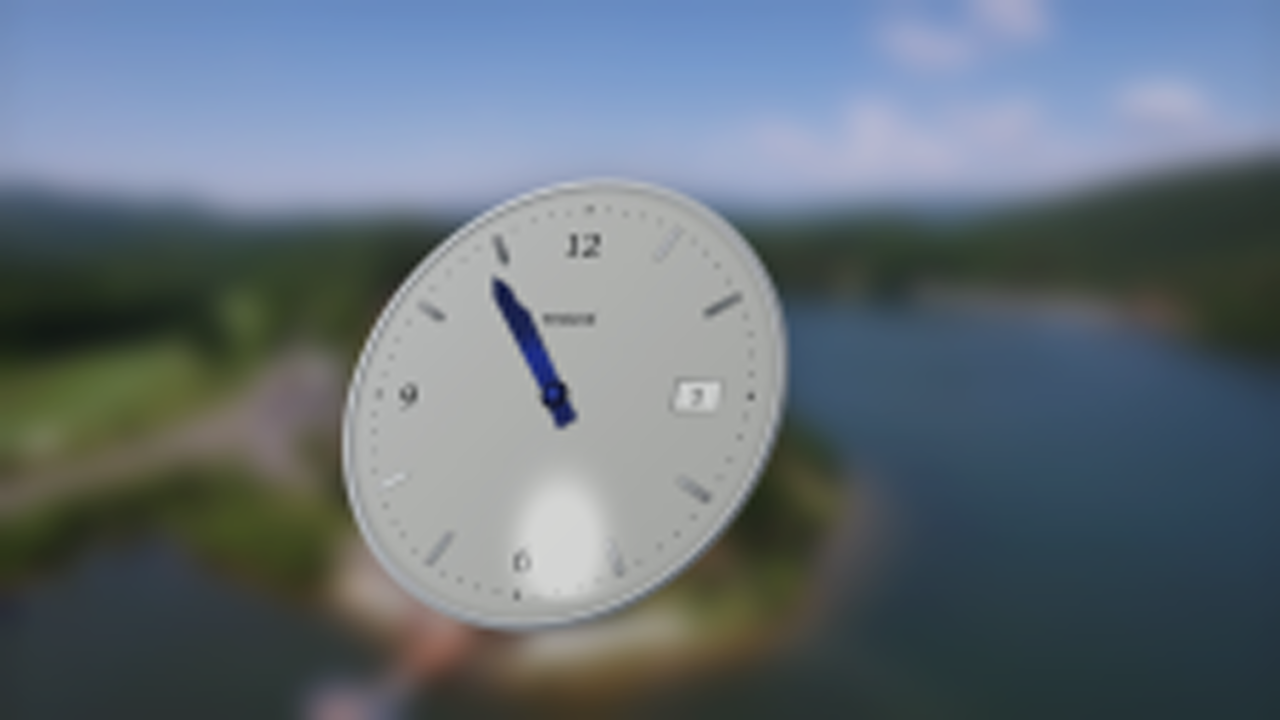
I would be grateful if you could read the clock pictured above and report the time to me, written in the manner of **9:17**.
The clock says **10:54**
